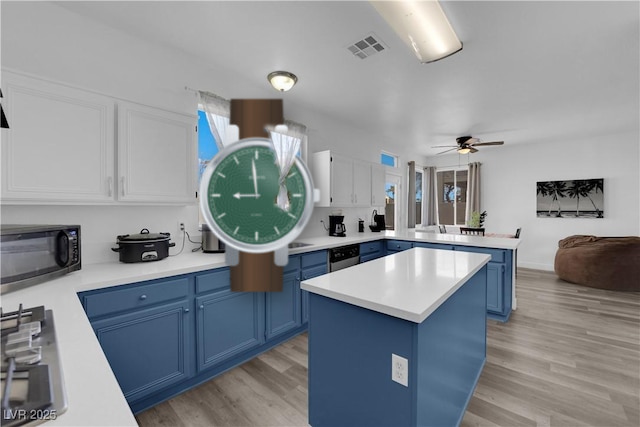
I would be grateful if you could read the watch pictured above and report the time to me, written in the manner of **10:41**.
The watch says **8:59**
